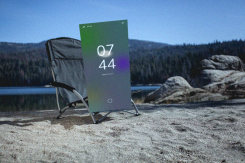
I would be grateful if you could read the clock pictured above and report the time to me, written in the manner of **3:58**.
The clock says **7:44**
